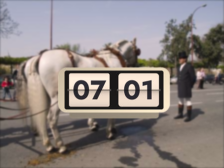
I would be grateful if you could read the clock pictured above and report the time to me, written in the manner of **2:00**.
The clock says **7:01**
